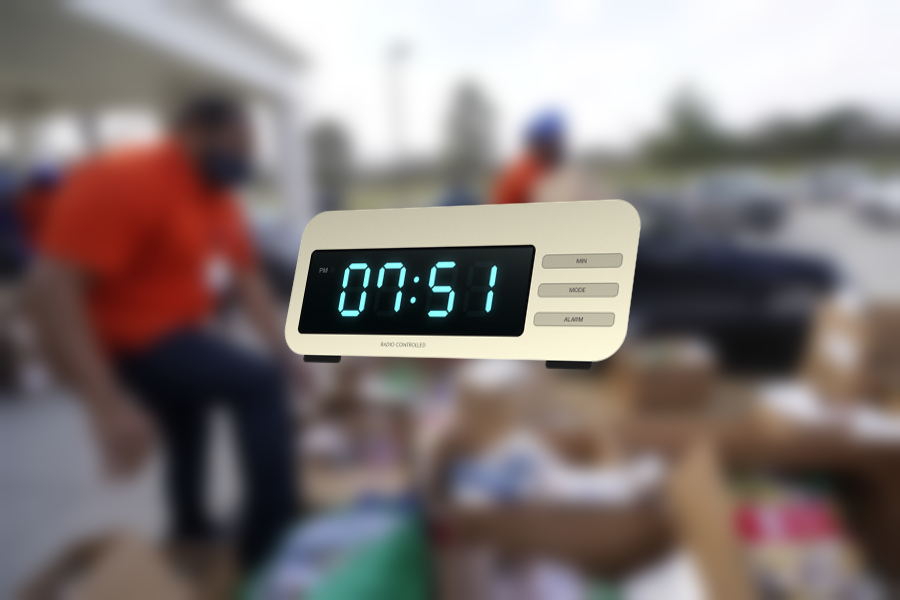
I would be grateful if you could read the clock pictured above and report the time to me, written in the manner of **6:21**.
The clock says **7:51**
